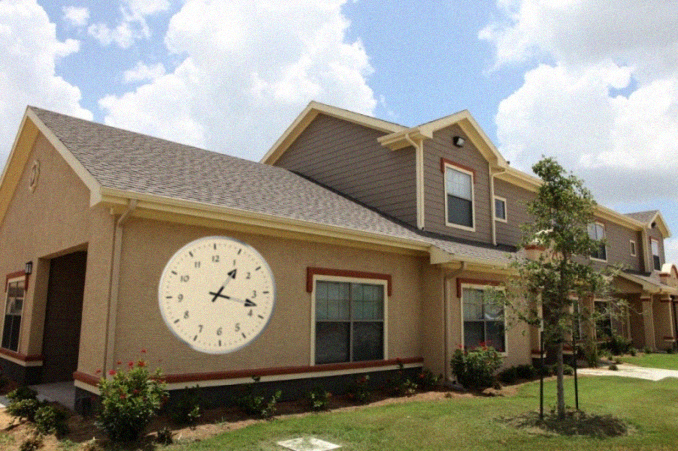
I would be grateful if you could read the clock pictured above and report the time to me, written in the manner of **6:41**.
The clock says **1:18**
